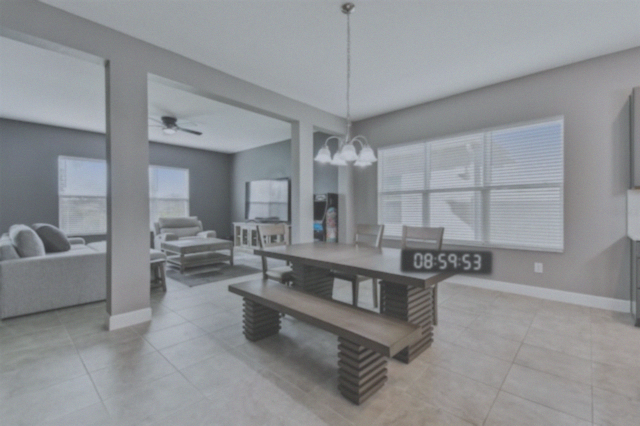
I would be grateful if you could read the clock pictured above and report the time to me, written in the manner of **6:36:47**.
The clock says **8:59:53**
